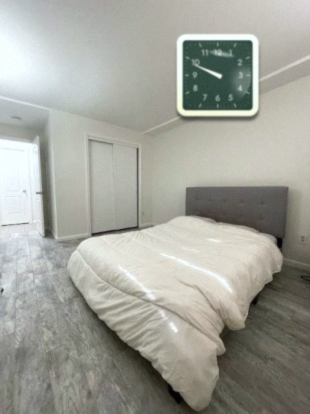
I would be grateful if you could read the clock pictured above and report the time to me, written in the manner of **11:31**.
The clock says **9:49**
